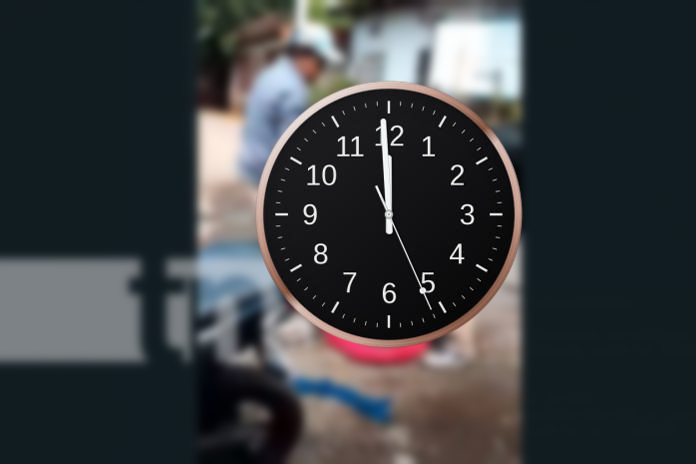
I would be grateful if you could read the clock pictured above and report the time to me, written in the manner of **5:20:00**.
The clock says **11:59:26**
